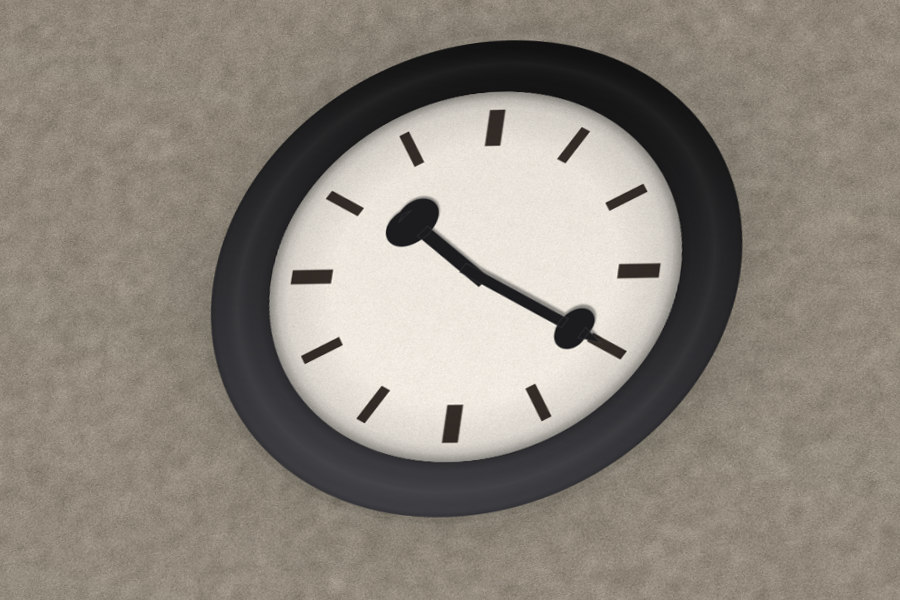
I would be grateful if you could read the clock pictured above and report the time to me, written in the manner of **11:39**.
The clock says **10:20**
